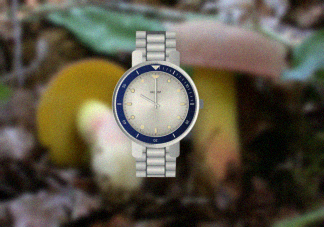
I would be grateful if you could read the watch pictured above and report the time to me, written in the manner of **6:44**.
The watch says **10:00**
